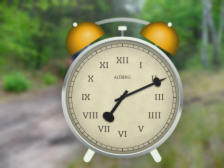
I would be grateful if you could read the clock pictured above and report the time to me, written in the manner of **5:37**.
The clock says **7:11**
